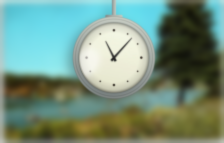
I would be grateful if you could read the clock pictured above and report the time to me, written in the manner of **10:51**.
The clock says **11:07**
